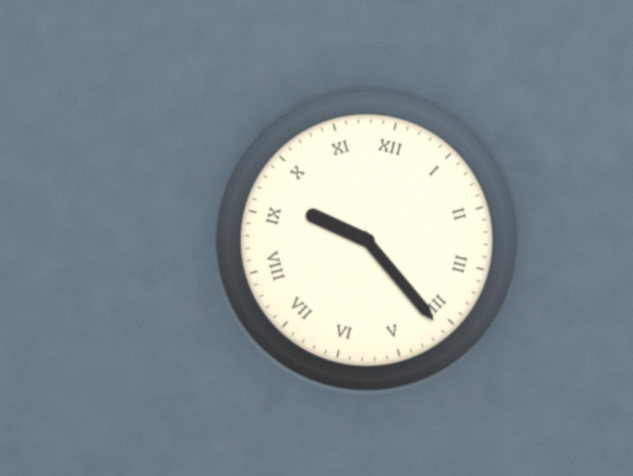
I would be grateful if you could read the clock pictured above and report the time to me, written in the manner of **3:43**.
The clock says **9:21**
